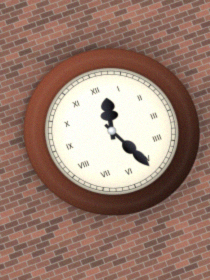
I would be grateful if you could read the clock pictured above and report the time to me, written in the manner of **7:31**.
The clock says **12:26**
